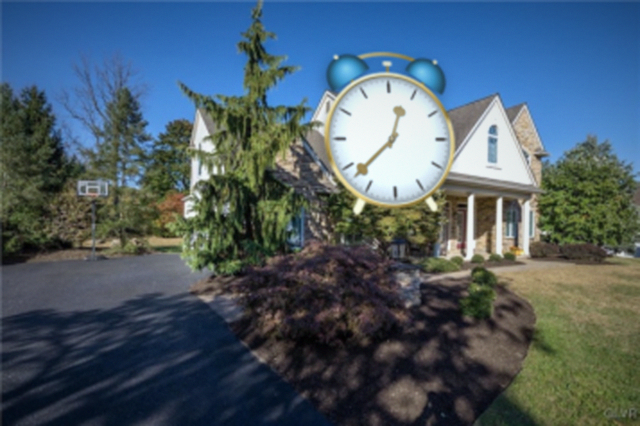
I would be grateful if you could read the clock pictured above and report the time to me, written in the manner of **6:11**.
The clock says **12:38**
